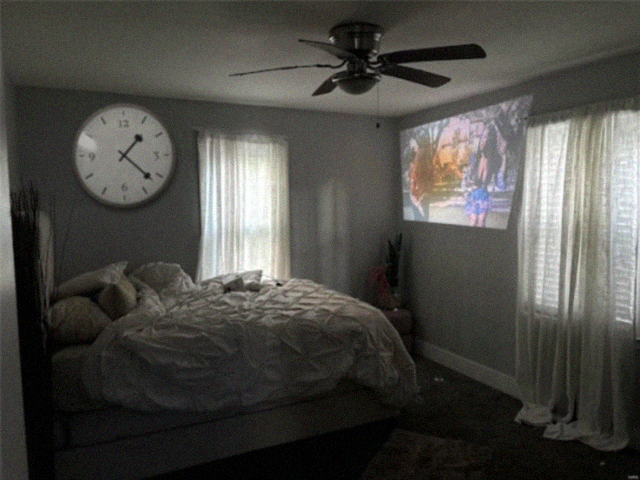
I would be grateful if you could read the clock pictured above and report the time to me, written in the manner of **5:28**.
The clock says **1:22**
